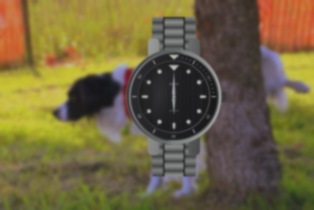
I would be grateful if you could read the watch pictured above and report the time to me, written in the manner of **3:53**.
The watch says **6:00**
